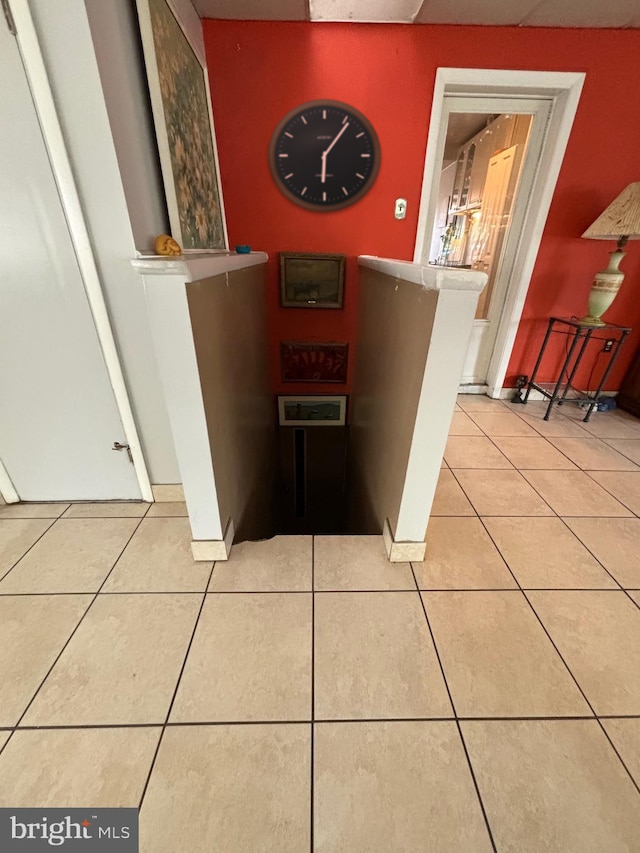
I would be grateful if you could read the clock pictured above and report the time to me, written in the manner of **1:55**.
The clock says **6:06**
